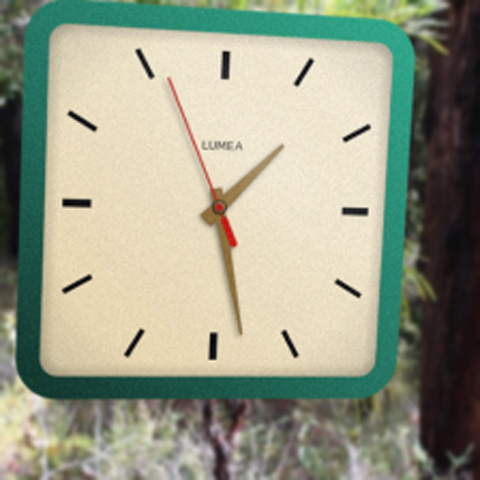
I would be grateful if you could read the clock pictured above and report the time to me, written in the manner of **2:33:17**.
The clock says **1:27:56**
